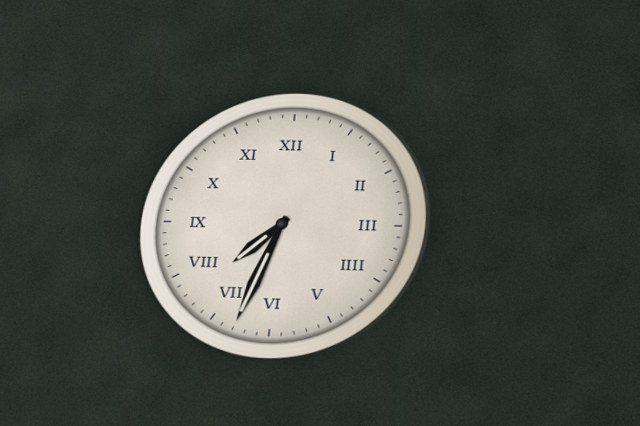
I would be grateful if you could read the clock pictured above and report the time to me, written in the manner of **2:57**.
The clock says **7:33**
